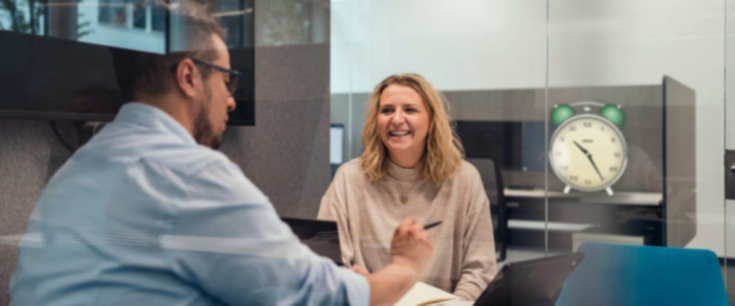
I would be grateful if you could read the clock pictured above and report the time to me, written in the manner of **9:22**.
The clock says **10:25**
